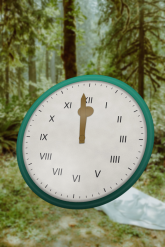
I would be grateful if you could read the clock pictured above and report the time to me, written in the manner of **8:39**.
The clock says **11:59**
